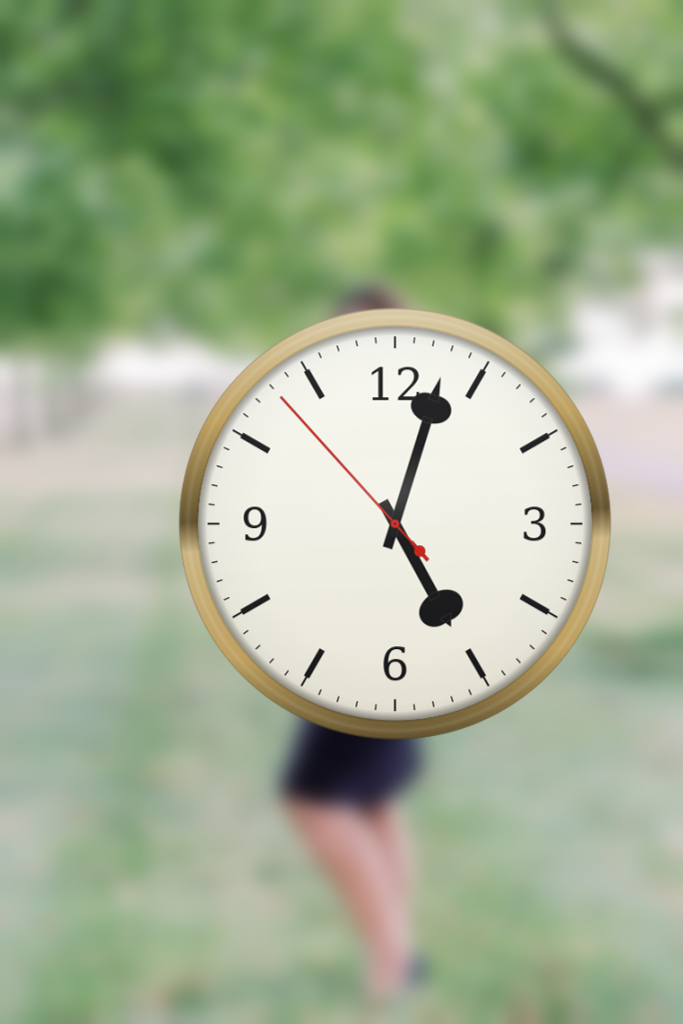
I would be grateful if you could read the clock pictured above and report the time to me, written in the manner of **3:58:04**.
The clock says **5:02:53**
